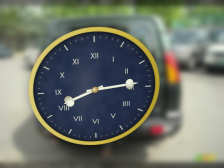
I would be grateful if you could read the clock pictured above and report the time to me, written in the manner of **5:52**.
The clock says **8:14**
